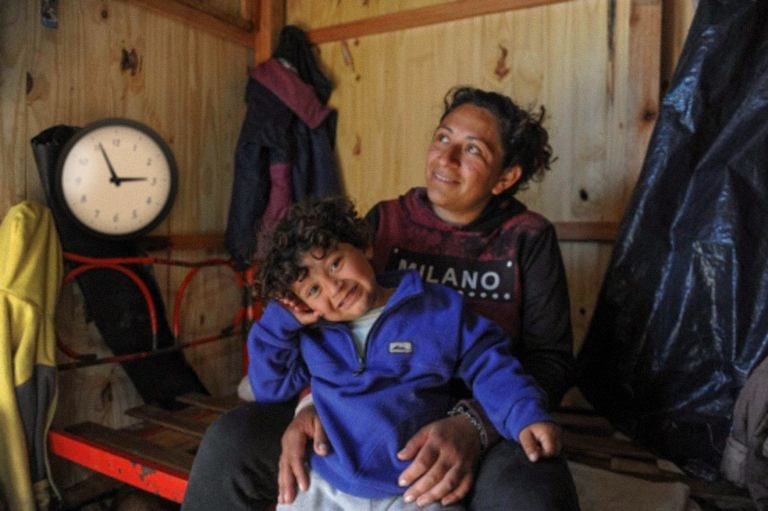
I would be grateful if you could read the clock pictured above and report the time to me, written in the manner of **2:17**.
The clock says **2:56**
